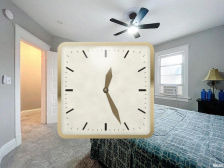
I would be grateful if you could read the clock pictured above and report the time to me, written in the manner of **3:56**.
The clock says **12:26**
